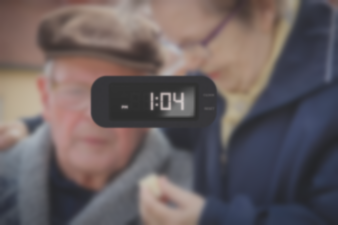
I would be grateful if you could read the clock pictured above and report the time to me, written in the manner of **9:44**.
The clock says **1:04**
